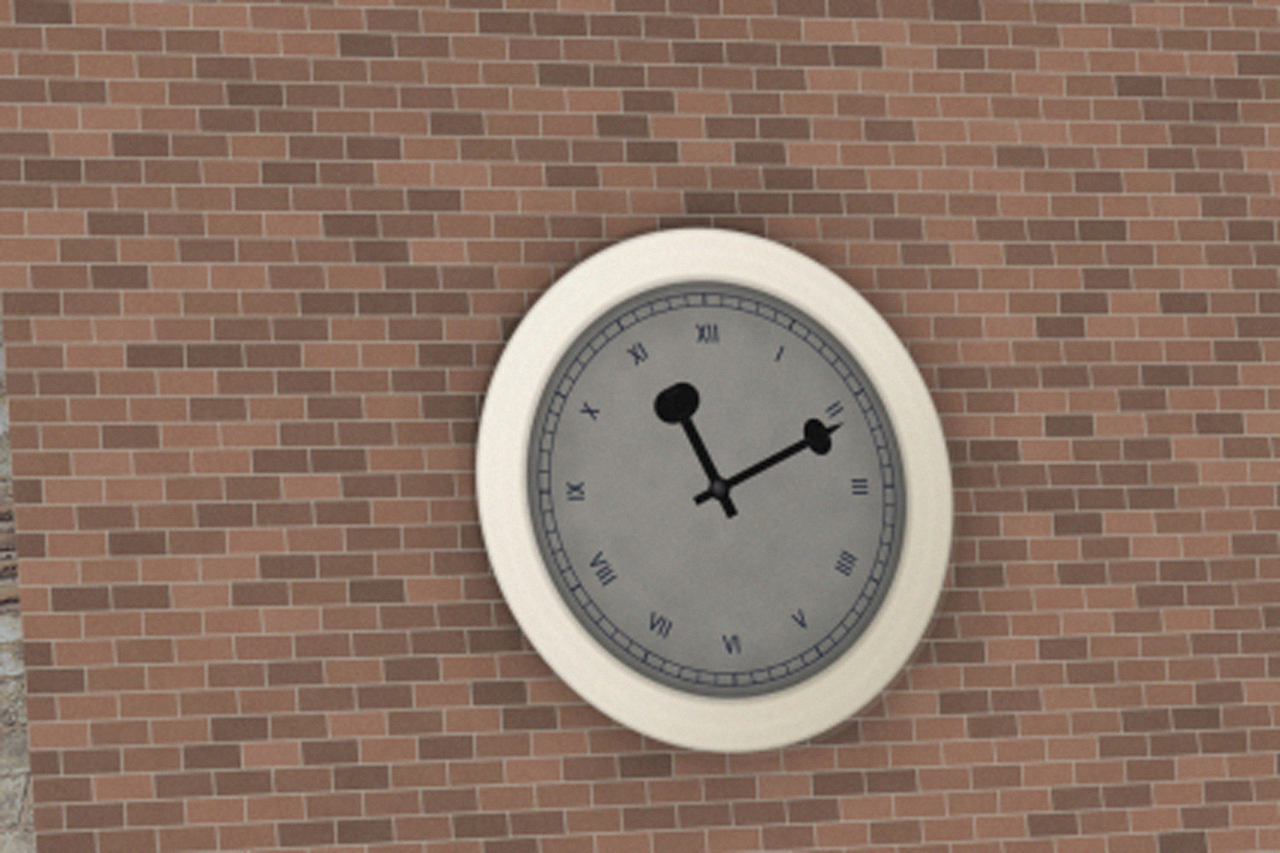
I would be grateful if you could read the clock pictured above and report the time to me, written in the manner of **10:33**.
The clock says **11:11**
